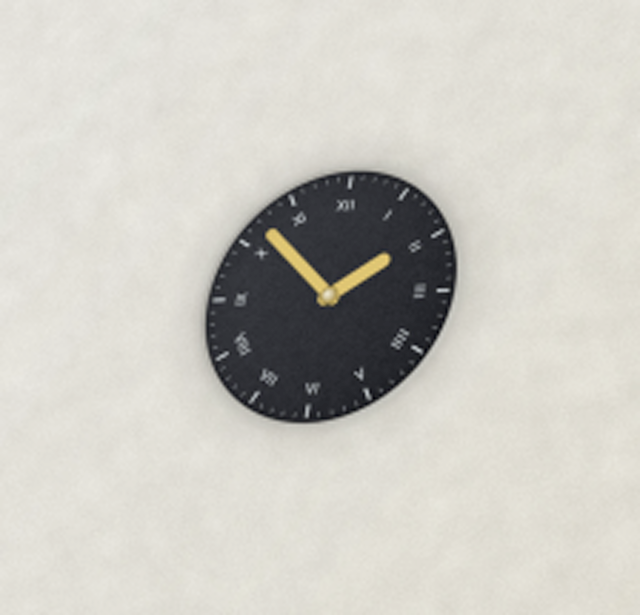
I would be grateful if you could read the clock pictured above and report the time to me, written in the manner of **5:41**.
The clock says **1:52**
